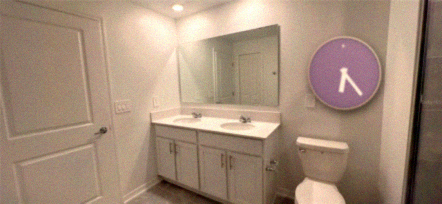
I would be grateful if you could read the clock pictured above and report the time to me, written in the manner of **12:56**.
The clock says **6:24**
